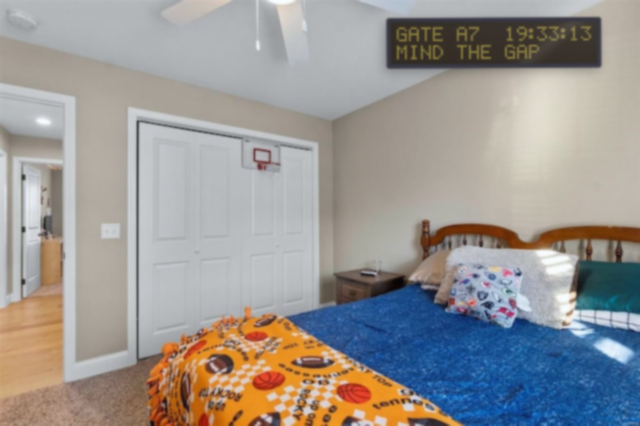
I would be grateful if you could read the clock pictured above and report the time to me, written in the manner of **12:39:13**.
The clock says **19:33:13**
